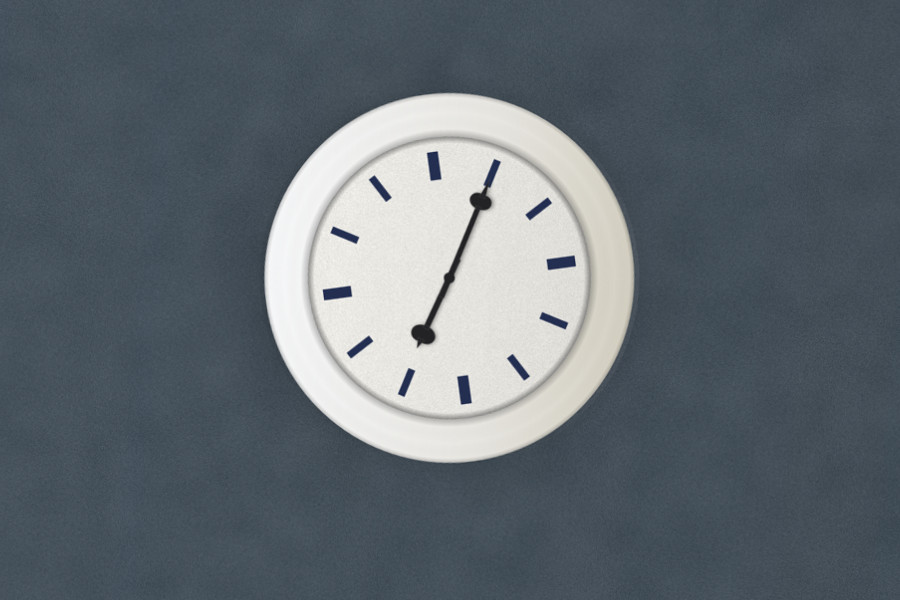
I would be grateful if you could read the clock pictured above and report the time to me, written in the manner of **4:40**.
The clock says **7:05**
